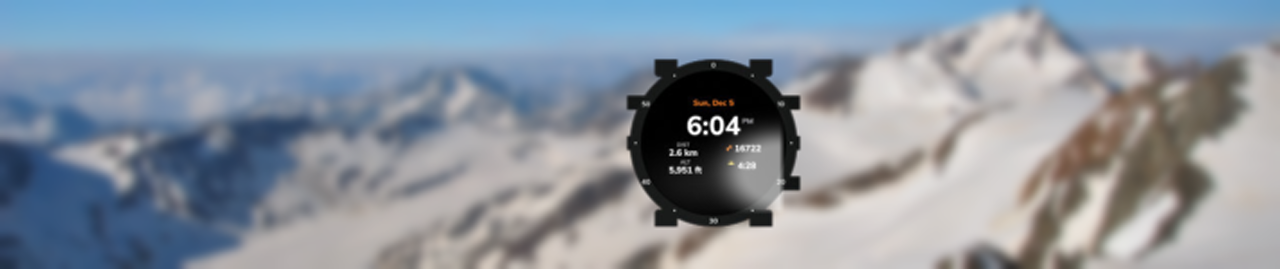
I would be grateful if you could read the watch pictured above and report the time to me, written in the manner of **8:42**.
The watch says **6:04**
